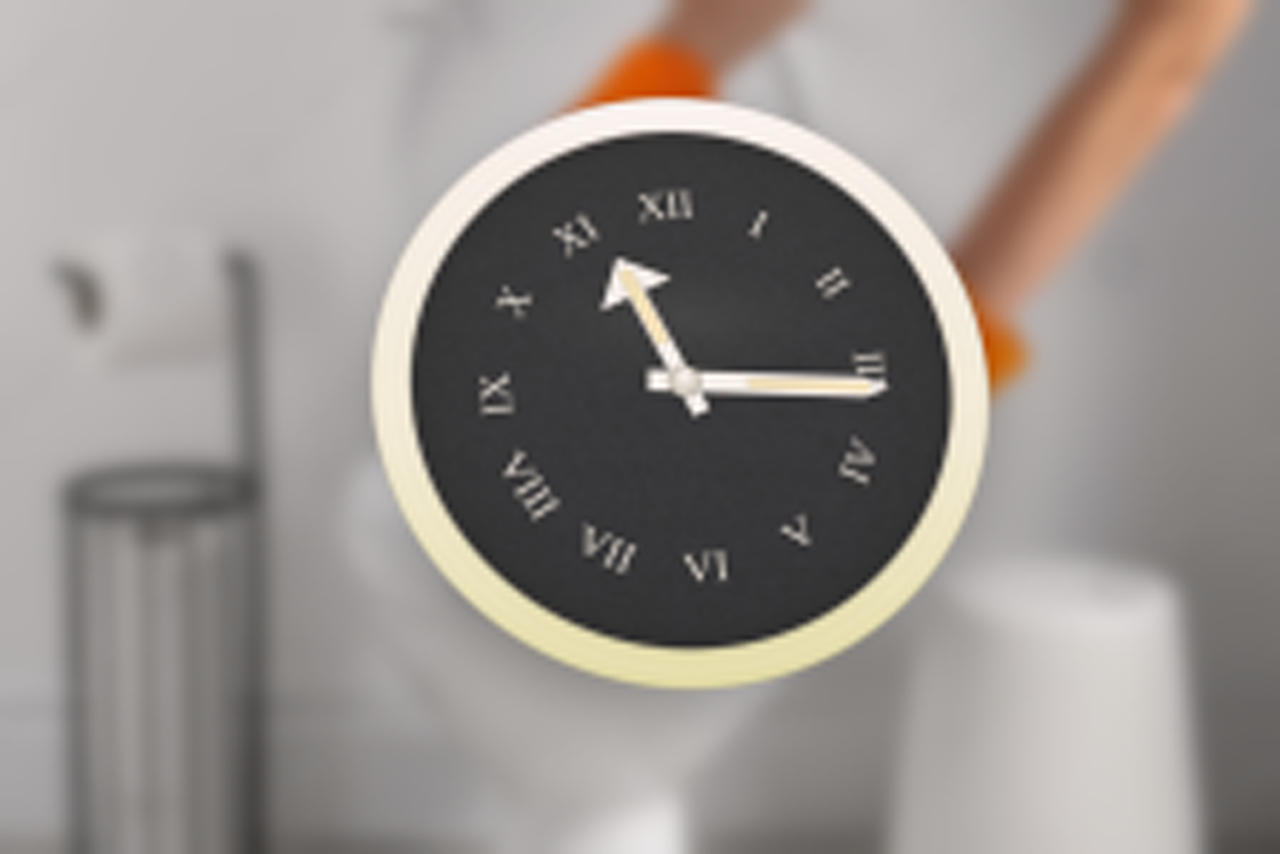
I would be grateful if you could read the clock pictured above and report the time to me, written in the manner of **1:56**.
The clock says **11:16**
